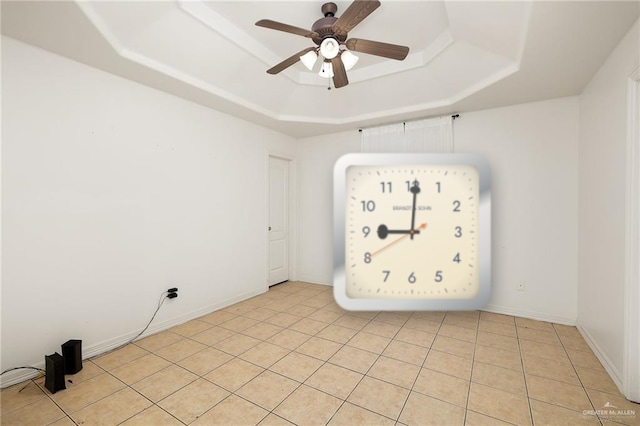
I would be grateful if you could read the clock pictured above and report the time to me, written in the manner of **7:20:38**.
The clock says **9:00:40**
